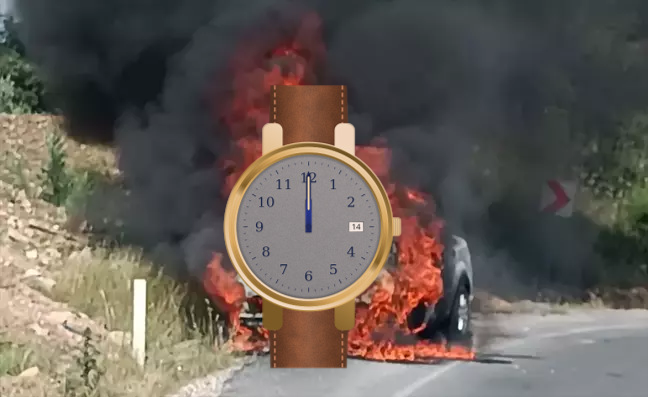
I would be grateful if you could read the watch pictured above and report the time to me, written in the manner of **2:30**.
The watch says **12:00**
